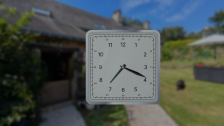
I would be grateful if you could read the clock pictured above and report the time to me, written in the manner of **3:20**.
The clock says **7:19**
